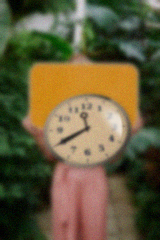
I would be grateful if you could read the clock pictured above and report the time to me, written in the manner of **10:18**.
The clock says **11:40**
